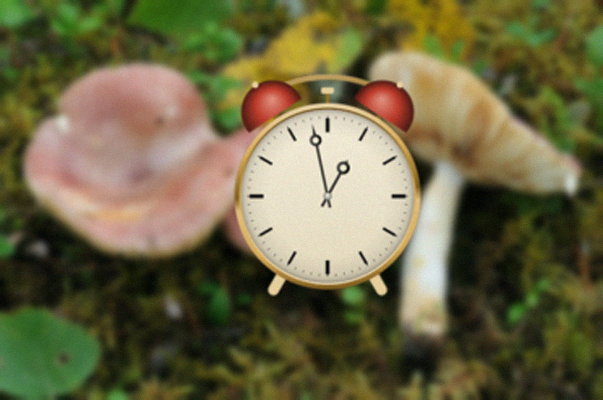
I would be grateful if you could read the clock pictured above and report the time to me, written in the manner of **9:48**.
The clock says **12:58**
